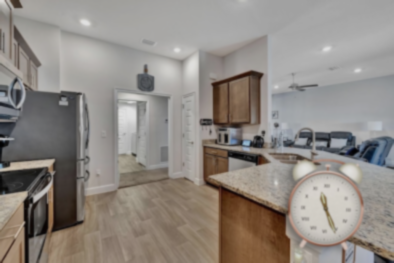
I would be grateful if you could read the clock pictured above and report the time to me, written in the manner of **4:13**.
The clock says **11:26**
